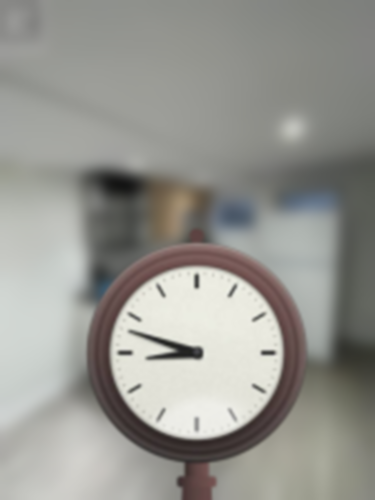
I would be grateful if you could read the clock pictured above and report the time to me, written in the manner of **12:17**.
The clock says **8:48**
